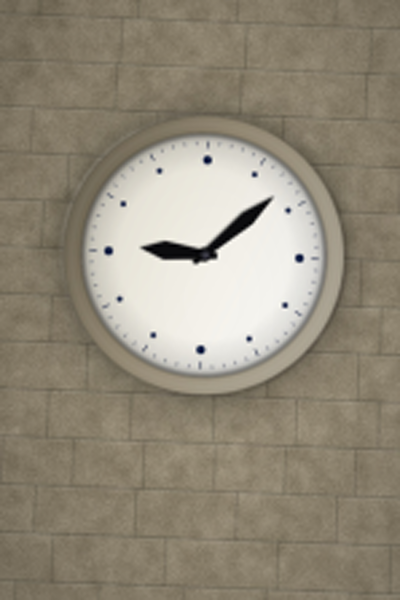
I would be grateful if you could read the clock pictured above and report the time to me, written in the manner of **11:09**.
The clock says **9:08**
